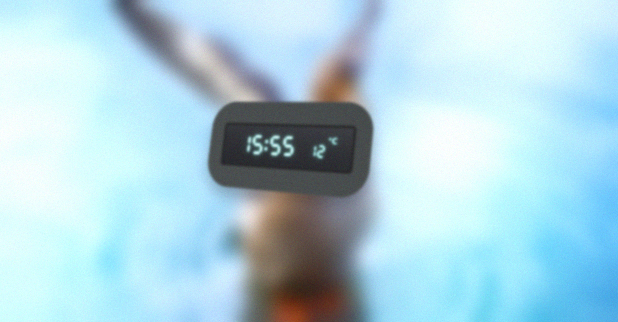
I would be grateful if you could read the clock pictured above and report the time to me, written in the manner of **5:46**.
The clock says **15:55**
